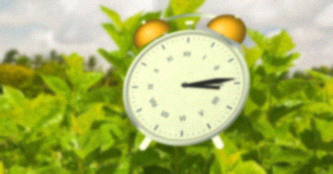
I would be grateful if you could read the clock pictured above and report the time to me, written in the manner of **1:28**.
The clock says **3:14**
